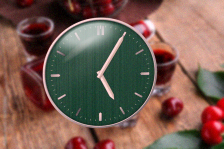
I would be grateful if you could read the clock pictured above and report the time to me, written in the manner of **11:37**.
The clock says **5:05**
